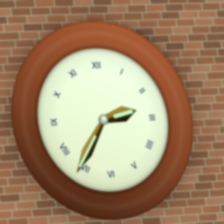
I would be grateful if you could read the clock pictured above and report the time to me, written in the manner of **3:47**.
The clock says **2:36**
